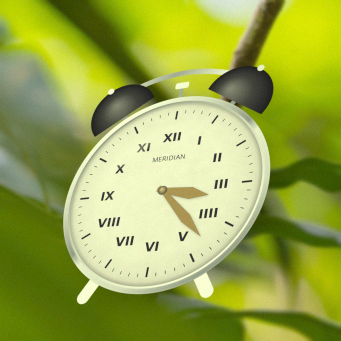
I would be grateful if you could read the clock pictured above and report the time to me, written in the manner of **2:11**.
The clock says **3:23**
